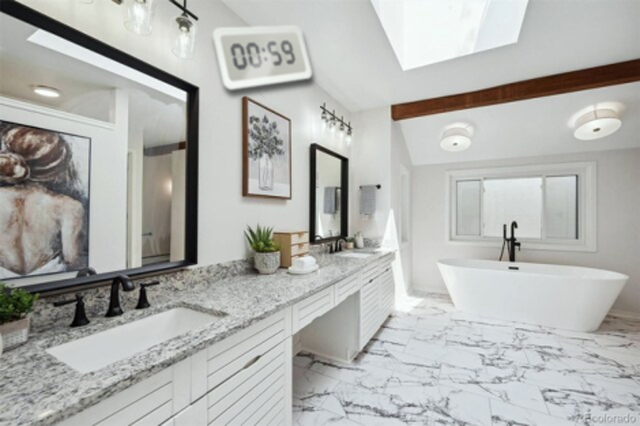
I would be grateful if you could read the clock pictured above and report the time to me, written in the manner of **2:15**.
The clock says **0:59**
